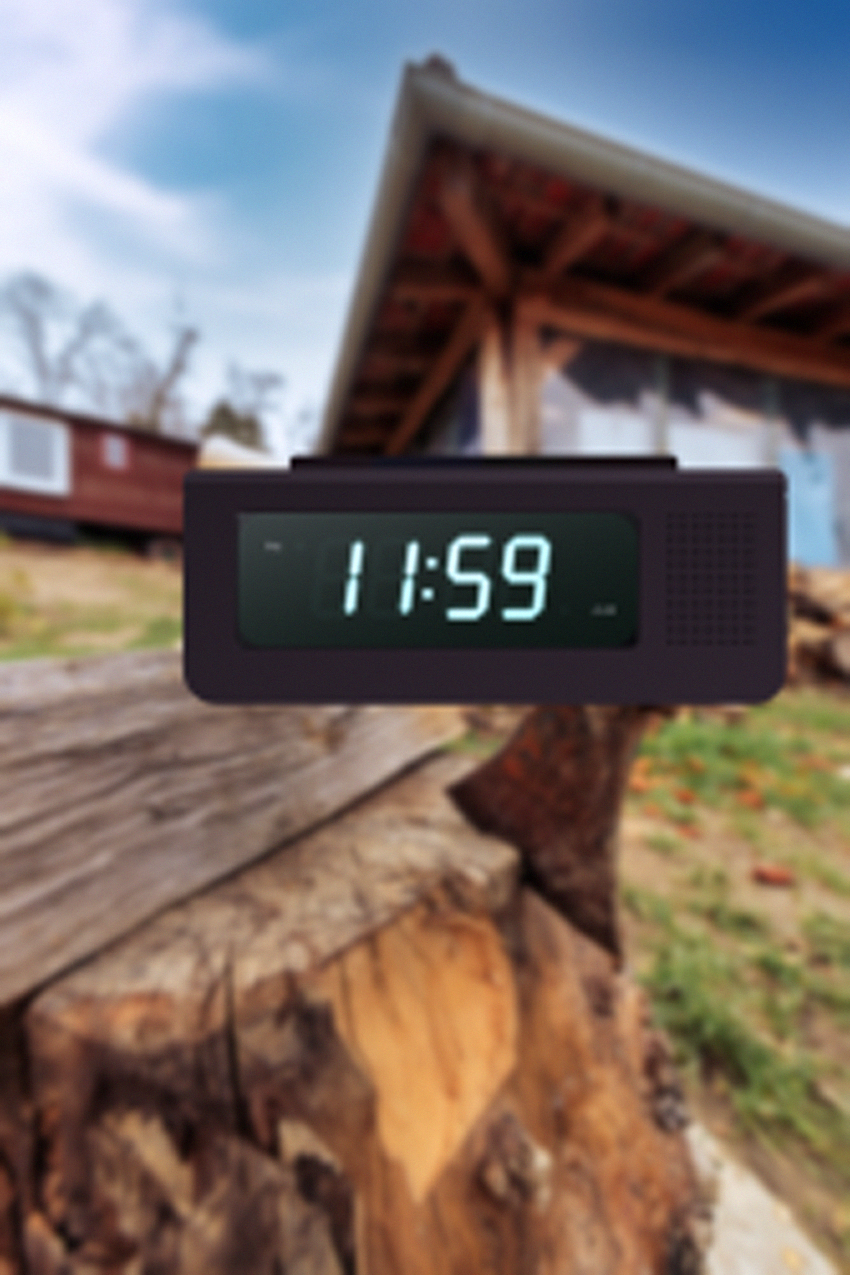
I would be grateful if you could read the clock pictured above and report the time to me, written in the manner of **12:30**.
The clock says **11:59**
